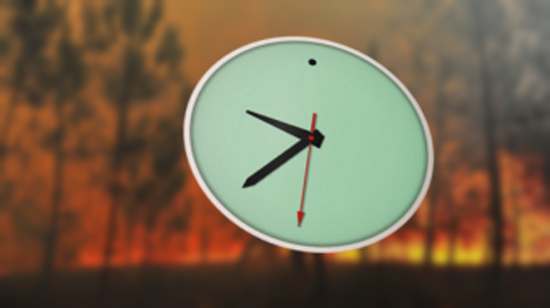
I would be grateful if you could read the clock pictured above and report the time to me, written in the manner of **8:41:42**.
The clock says **9:37:31**
